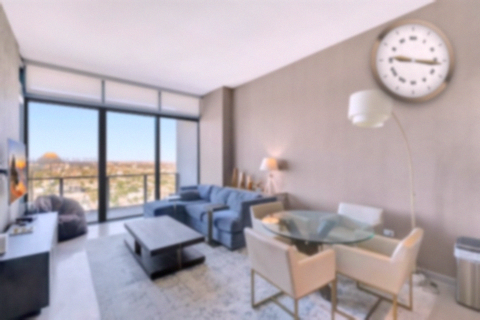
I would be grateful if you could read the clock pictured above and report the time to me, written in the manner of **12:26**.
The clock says **9:16**
